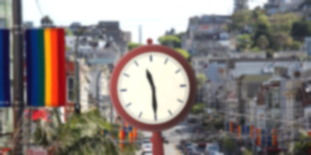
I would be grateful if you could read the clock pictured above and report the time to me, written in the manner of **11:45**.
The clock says **11:30**
